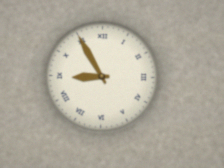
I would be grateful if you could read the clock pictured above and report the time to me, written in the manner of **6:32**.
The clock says **8:55**
